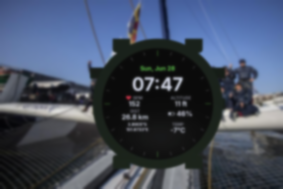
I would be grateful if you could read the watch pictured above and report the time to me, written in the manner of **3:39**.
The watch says **7:47**
